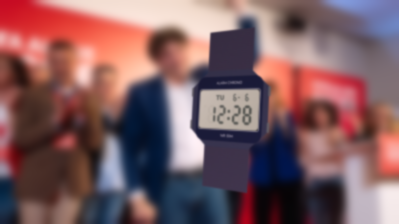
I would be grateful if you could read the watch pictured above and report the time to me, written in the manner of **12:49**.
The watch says **12:28**
